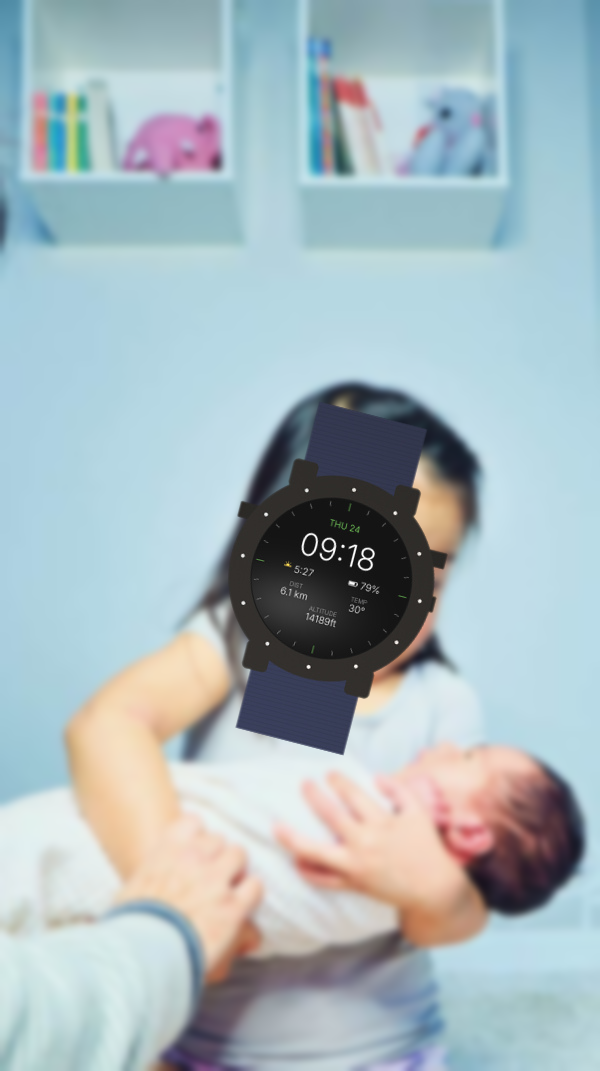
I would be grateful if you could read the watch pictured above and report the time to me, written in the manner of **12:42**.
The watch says **9:18**
